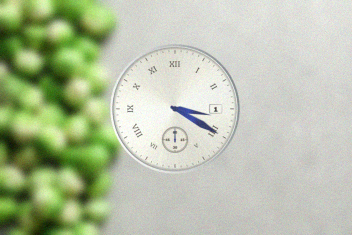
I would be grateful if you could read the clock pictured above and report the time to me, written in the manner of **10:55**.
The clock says **3:20**
